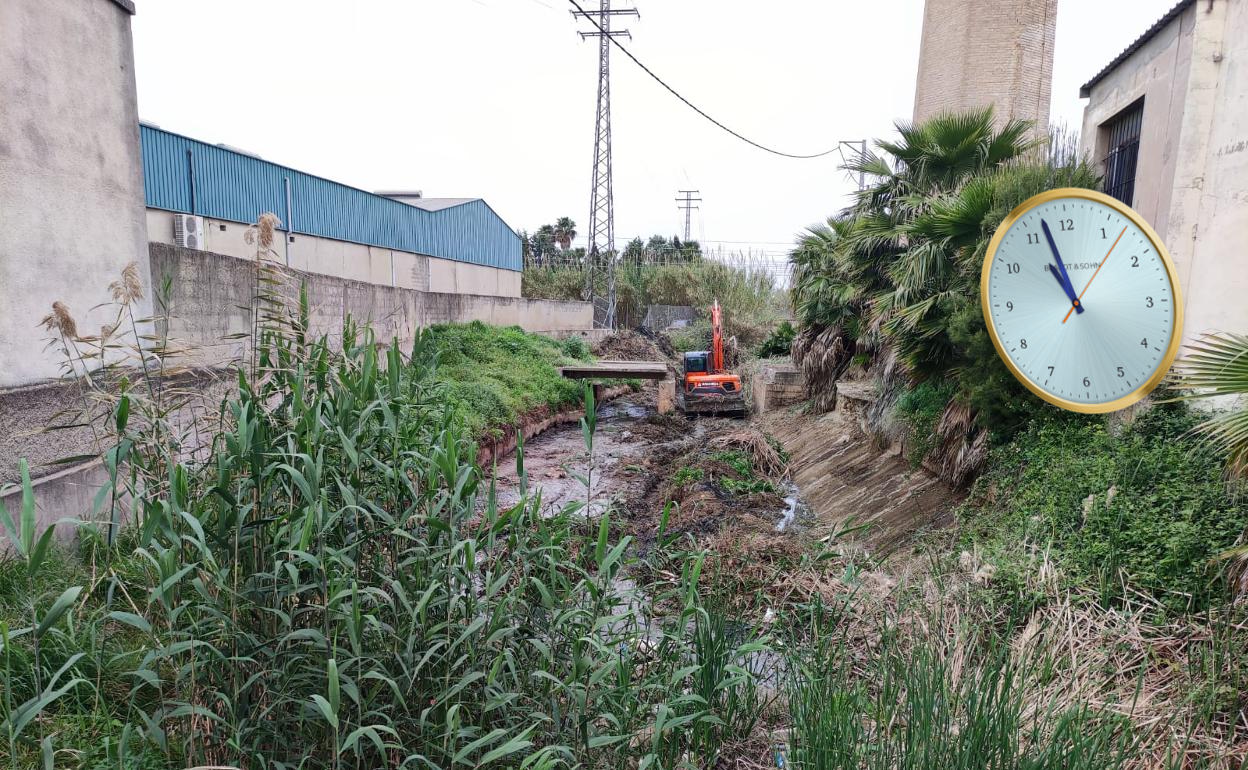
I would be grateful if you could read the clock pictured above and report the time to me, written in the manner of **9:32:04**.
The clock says **10:57:07**
